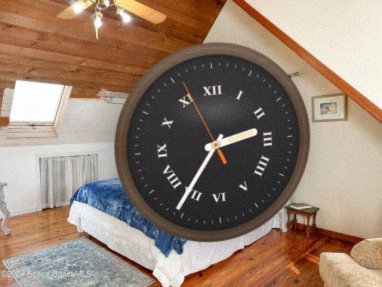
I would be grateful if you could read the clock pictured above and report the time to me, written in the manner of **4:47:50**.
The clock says **2:35:56**
